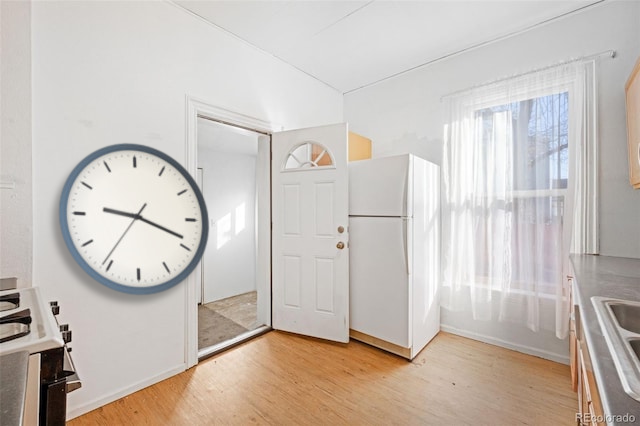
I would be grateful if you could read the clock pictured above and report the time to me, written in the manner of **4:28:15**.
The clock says **9:18:36**
